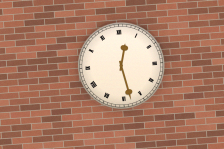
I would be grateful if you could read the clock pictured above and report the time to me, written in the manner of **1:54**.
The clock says **12:28**
